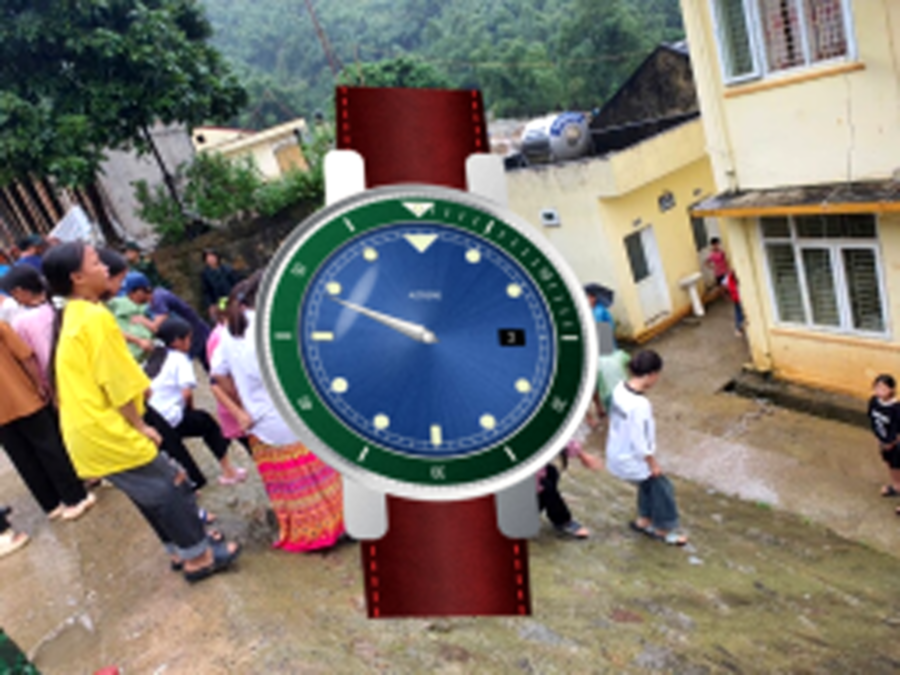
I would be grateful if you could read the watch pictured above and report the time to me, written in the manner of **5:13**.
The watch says **9:49**
